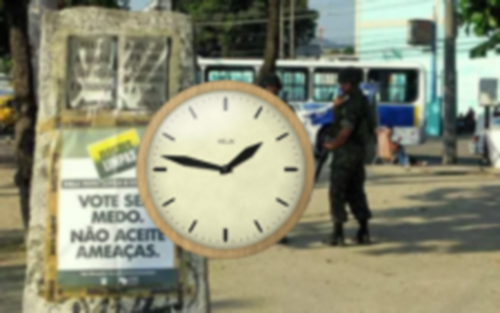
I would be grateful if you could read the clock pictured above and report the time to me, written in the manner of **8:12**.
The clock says **1:47**
